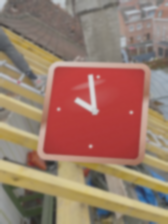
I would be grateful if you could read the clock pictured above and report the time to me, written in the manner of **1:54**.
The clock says **9:58**
